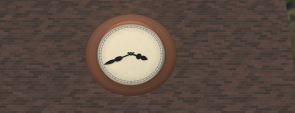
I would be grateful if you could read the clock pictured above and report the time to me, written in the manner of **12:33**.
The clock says **3:41**
